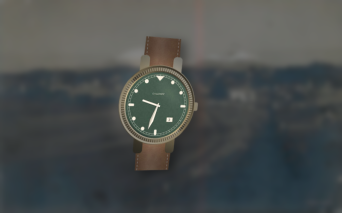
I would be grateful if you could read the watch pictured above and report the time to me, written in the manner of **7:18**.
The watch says **9:33**
